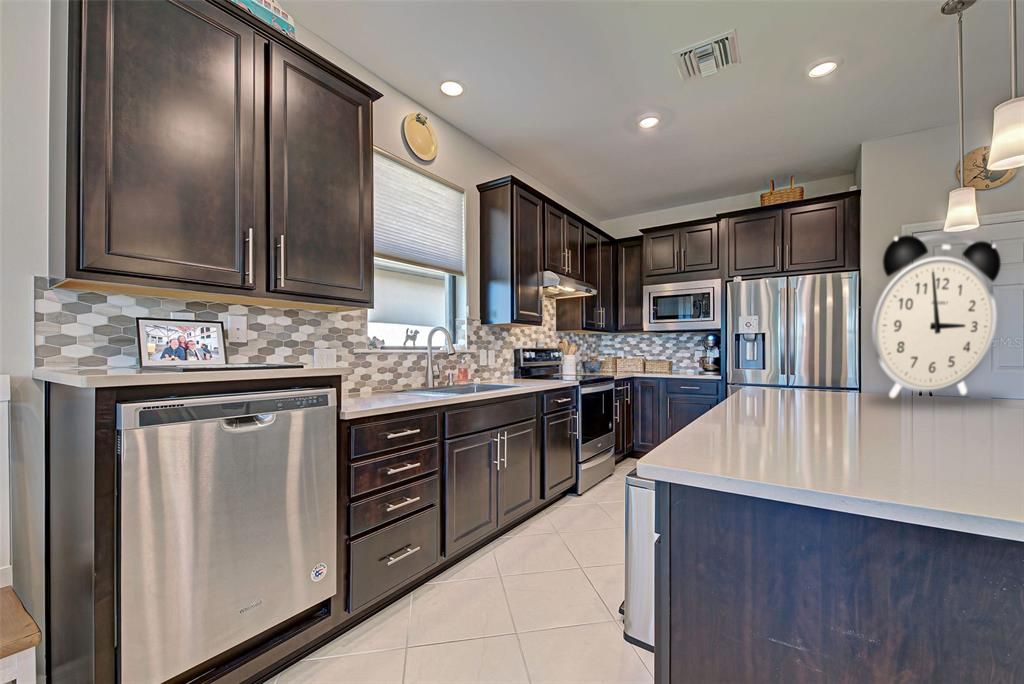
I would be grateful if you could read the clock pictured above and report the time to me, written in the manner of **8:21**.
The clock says **2:58**
